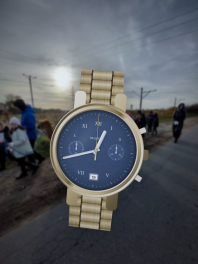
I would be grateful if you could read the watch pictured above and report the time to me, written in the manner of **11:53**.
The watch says **12:42**
